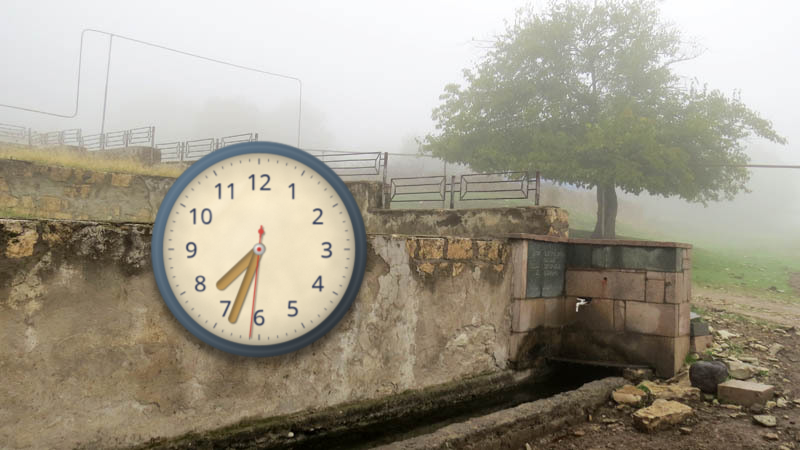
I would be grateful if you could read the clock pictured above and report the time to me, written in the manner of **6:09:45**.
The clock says **7:33:31**
